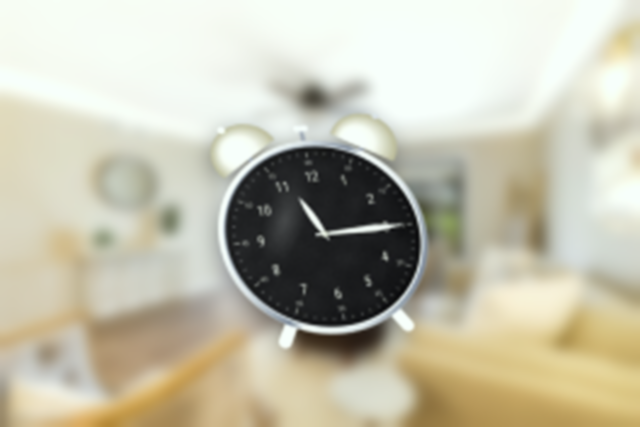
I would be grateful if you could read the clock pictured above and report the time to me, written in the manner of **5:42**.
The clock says **11:15**
